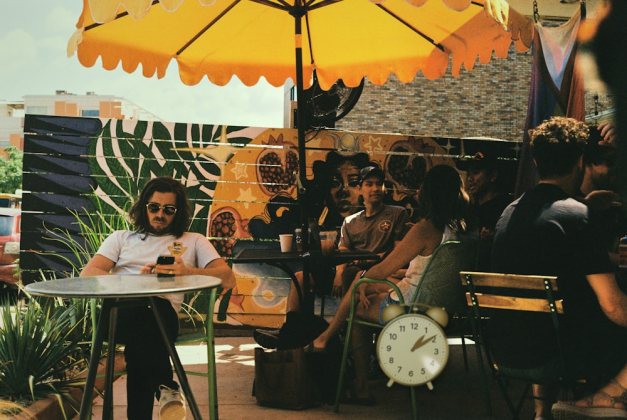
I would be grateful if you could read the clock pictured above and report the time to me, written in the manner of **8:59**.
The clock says **1:09**
